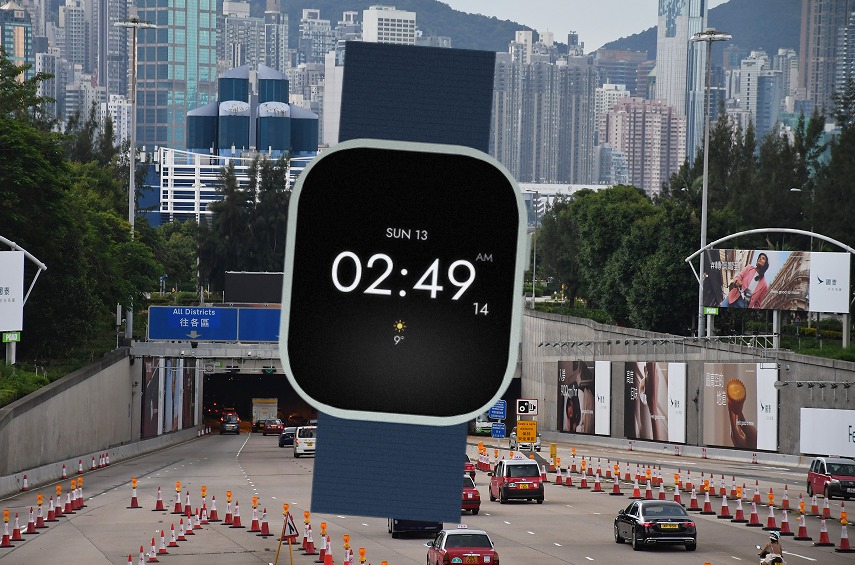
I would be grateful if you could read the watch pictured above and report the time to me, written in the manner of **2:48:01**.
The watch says **2:49:14**
